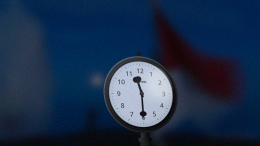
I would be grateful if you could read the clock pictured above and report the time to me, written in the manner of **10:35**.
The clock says **11:30**
